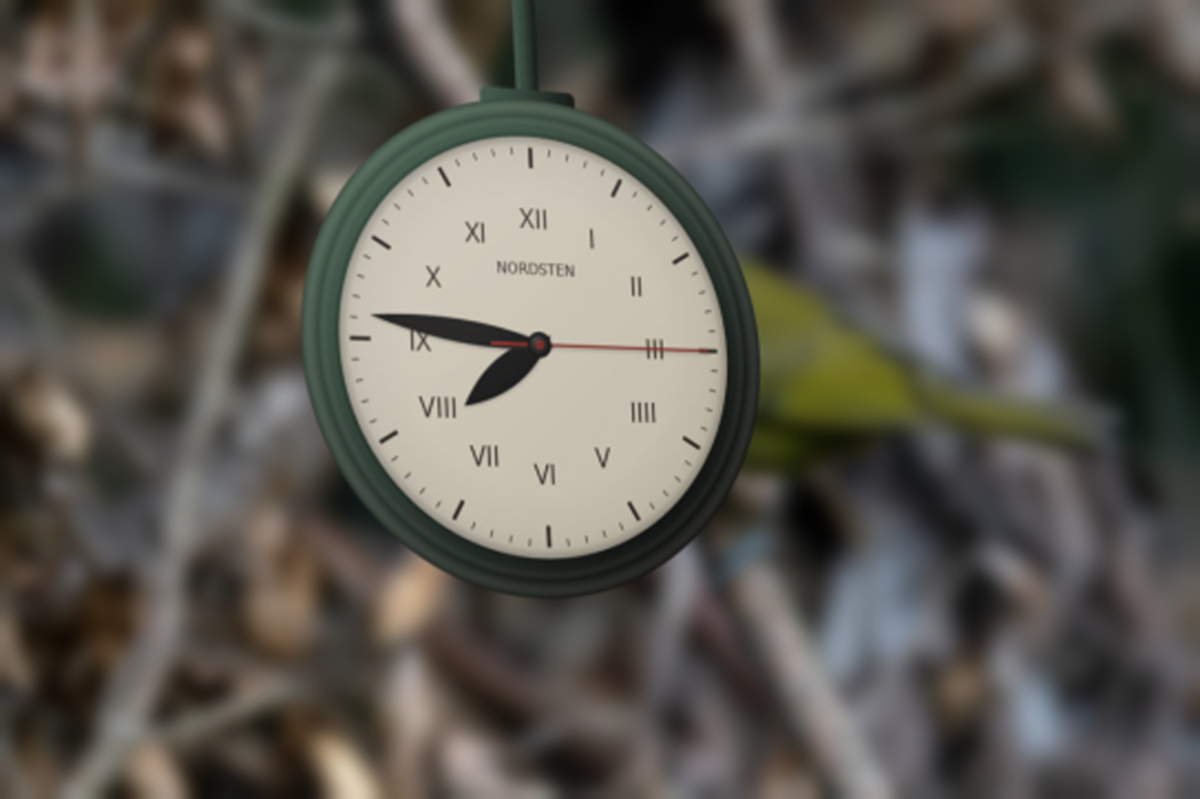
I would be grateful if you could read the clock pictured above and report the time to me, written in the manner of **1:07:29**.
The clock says **7:46:15**
